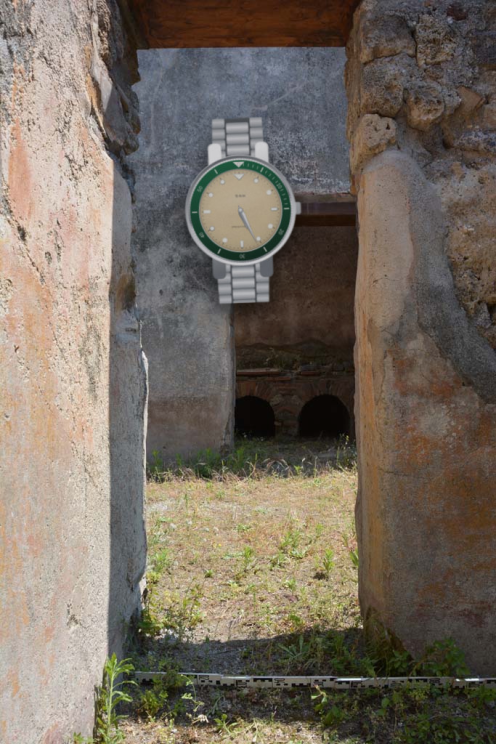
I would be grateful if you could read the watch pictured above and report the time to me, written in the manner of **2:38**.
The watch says **5:26**
